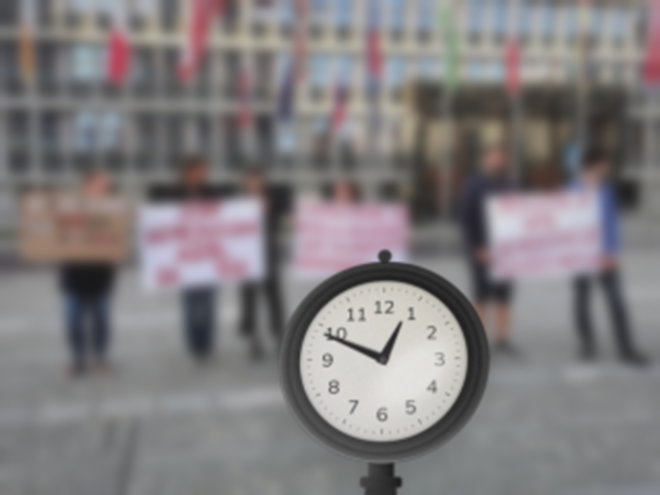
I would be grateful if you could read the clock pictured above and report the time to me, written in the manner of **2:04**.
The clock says **12:49**
